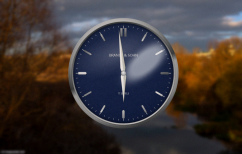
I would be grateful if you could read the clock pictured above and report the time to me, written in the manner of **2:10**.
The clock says **5:59**
